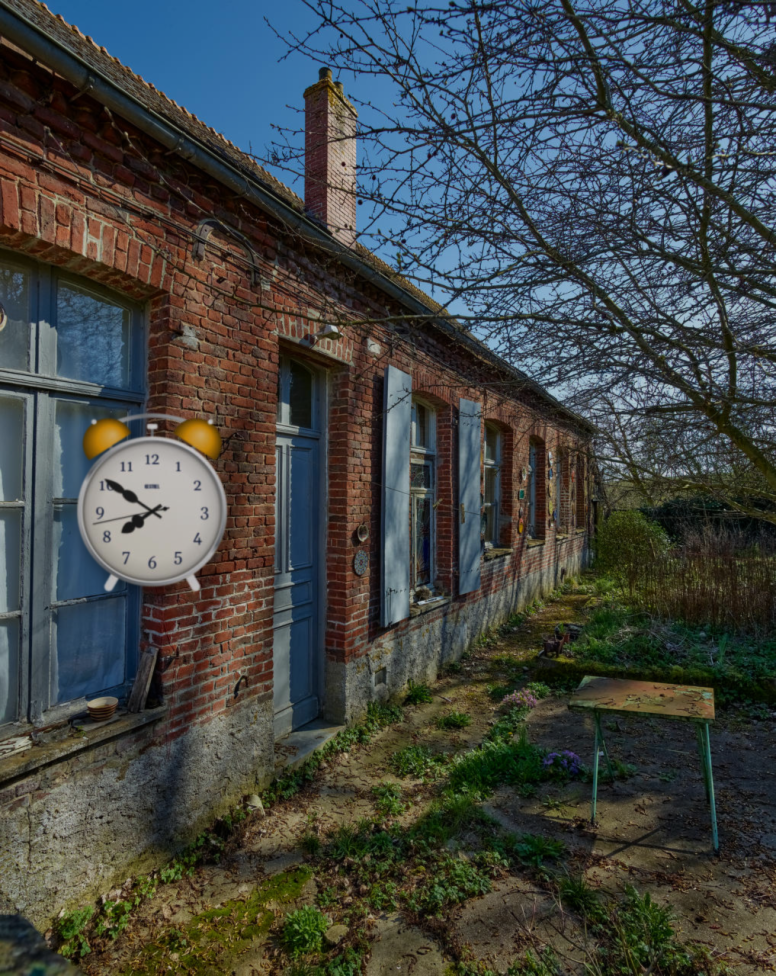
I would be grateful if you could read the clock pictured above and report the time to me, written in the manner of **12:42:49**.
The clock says **7:50:43**
